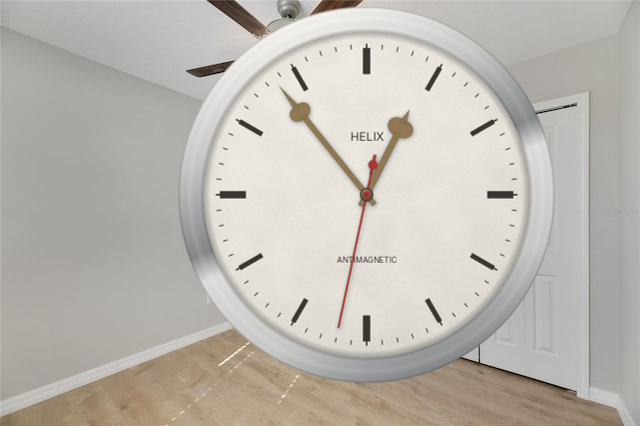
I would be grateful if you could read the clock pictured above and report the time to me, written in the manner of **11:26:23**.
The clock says **12:53:32**
